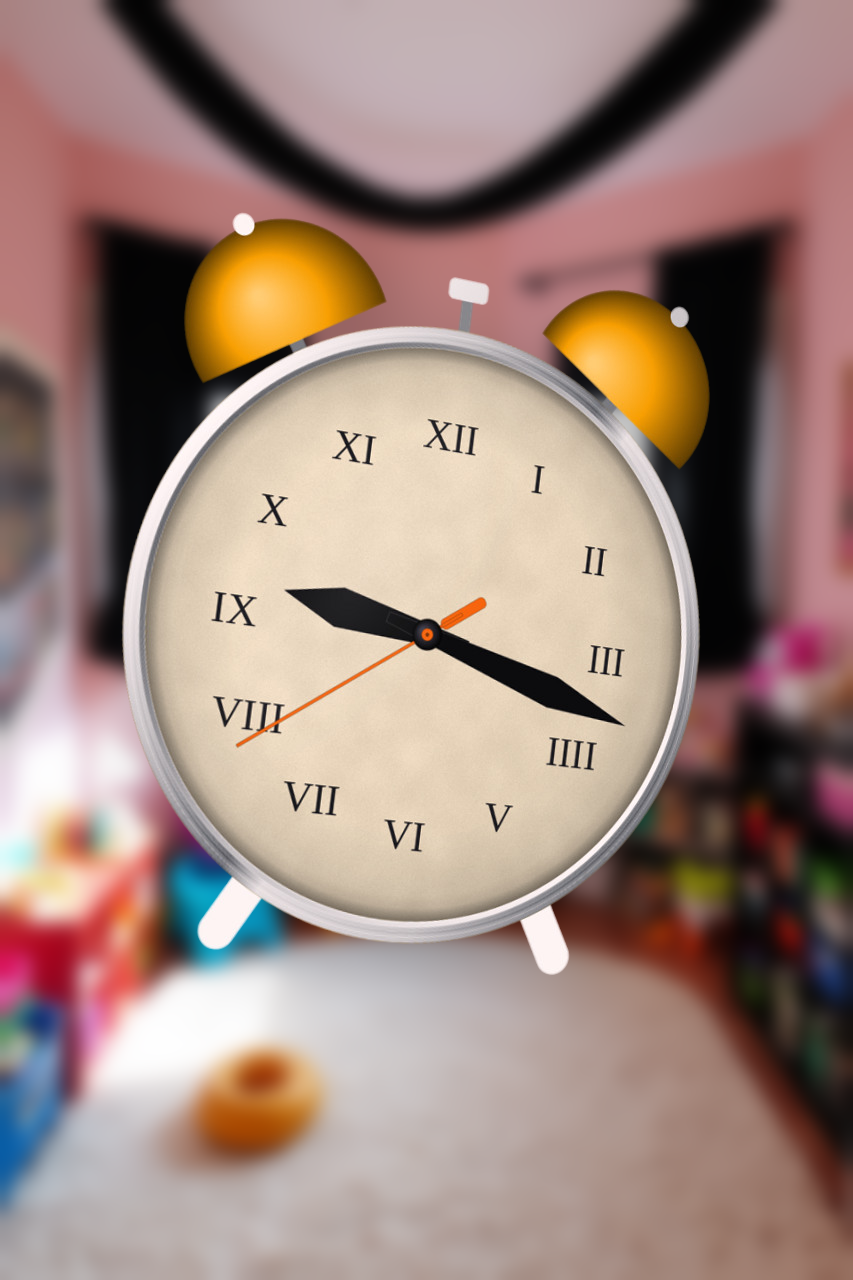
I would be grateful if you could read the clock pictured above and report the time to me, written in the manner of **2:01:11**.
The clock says **9:17:39**
